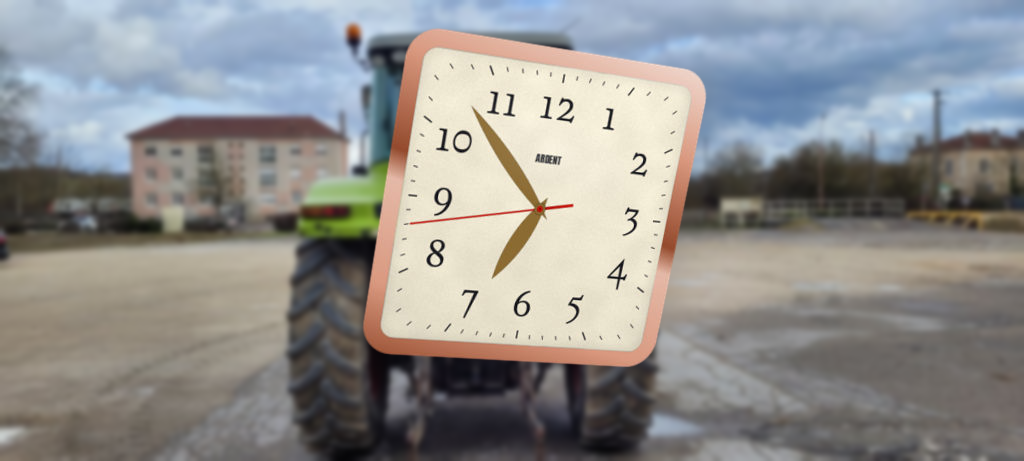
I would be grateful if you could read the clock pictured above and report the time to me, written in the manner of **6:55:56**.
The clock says **6:52:43**
